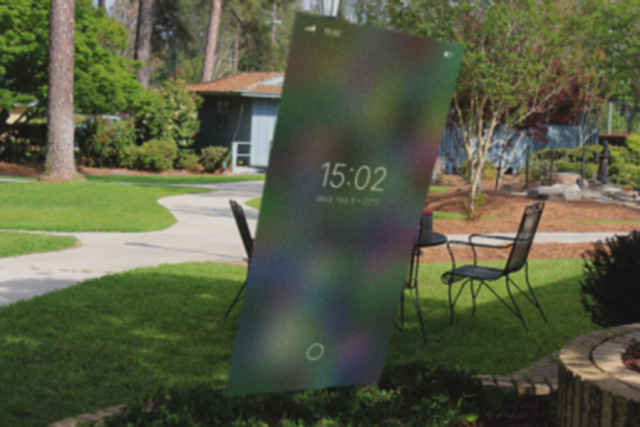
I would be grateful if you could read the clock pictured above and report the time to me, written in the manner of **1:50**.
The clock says **15:02**
